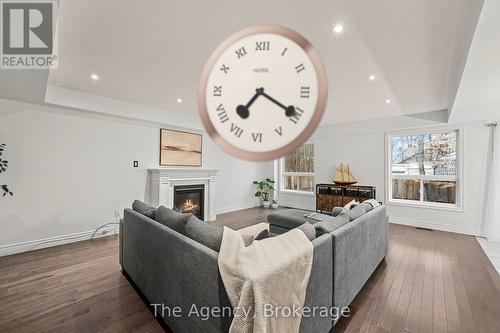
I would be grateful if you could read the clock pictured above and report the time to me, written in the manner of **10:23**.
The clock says **7:20**
